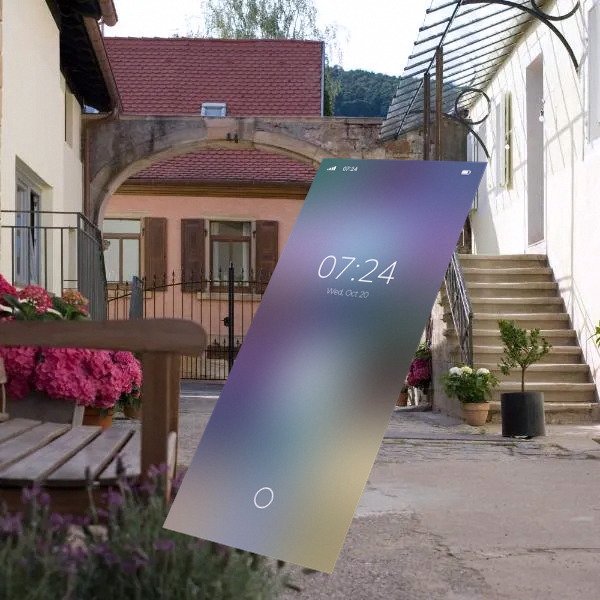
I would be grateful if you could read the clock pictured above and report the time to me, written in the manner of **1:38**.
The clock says **7:24**
